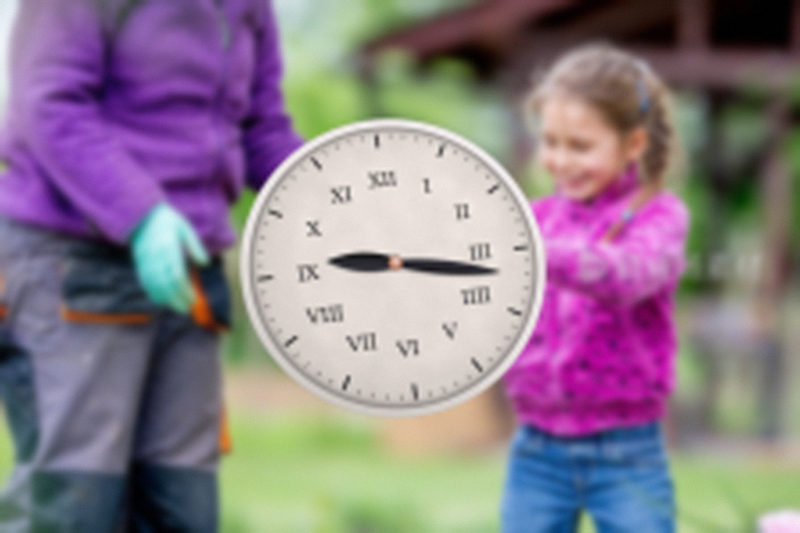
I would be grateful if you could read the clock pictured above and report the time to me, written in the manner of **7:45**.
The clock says **9:17**
